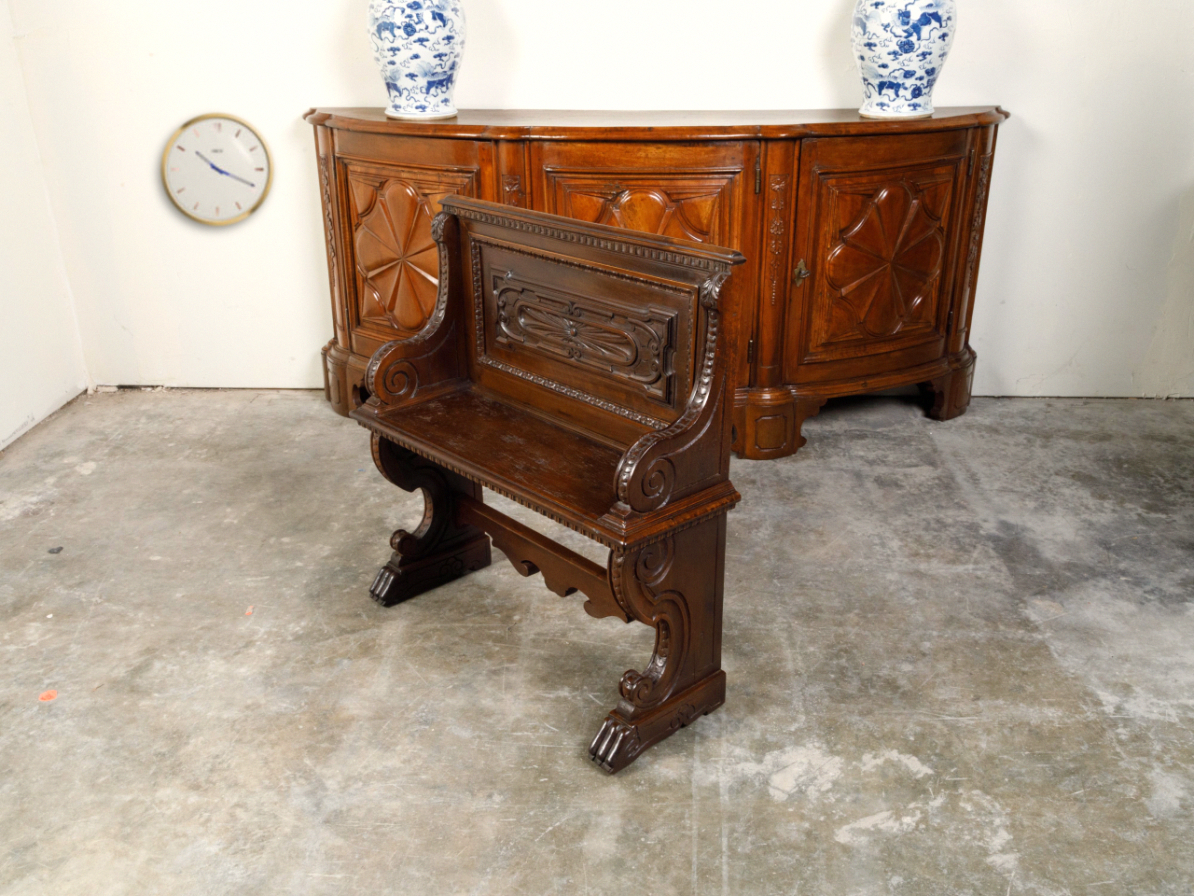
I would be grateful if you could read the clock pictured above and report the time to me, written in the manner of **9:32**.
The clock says **10:19**
